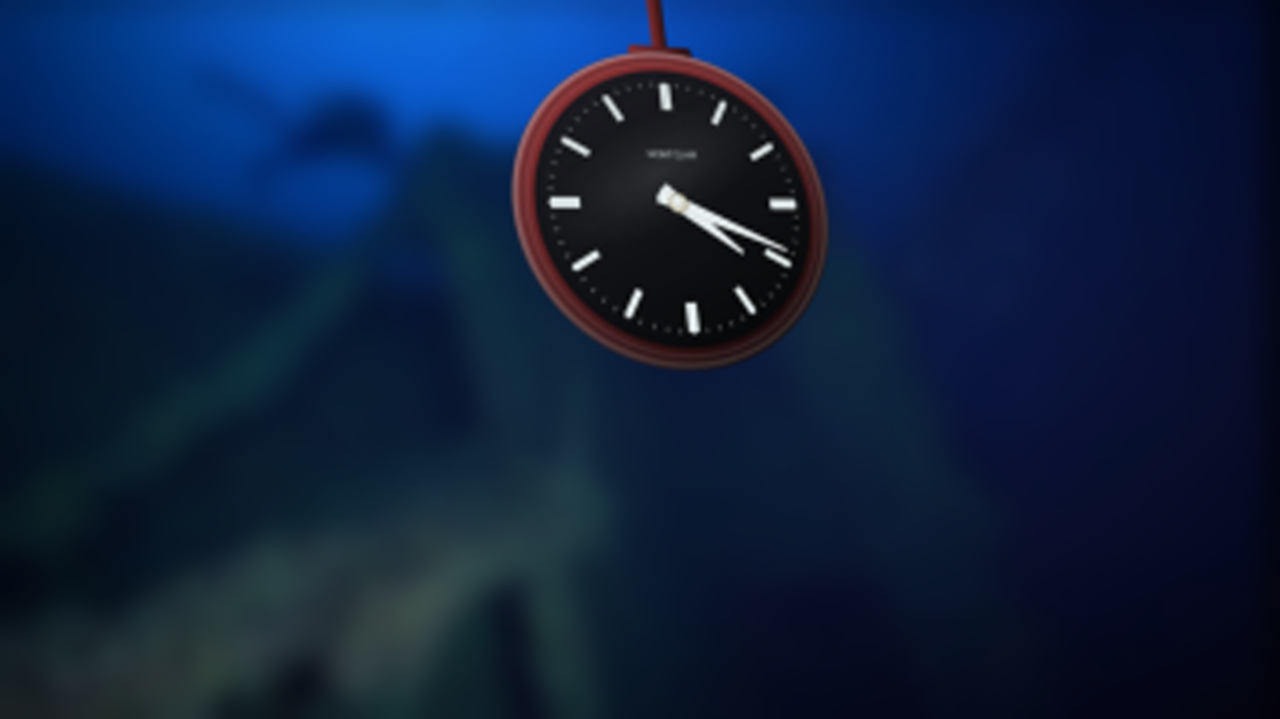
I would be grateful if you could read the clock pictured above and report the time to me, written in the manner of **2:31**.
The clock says **4:19**
